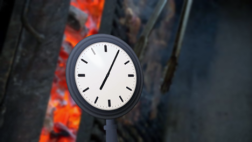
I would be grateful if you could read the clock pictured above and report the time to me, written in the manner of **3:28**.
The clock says **7:05**
